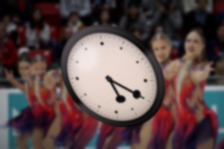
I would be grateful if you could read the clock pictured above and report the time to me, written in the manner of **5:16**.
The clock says **5:20**
